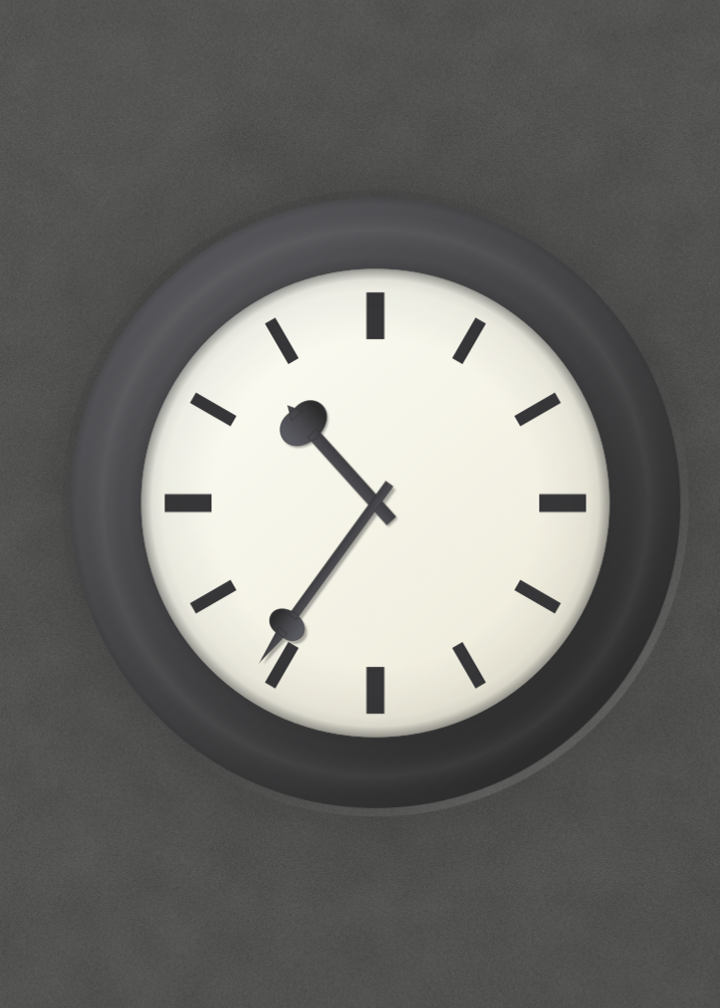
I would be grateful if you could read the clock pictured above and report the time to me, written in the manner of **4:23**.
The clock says **10:36**
